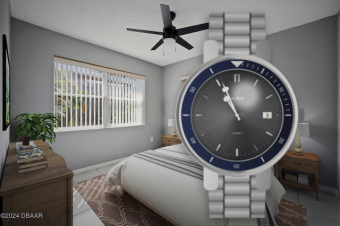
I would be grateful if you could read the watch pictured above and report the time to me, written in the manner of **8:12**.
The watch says **10:56**
